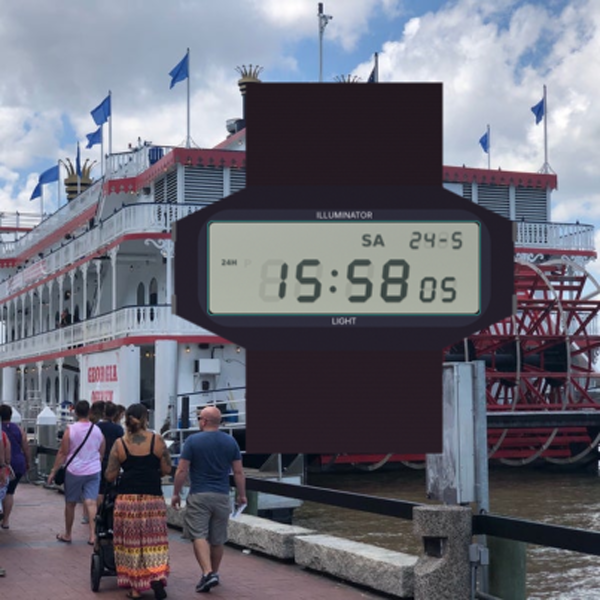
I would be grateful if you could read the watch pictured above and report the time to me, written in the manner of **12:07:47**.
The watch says **15:58:05**
